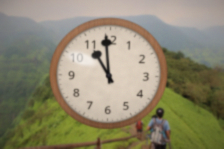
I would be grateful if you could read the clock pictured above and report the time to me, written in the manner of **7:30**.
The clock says **10:59**
